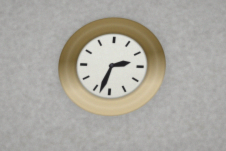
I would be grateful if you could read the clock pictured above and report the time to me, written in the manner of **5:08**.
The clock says **2:33**
